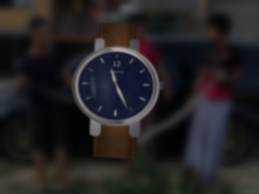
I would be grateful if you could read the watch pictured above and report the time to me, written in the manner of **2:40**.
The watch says **11:26**
